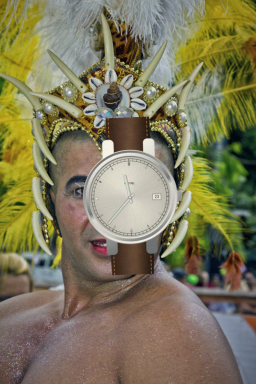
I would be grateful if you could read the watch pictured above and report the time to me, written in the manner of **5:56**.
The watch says **11:37**
